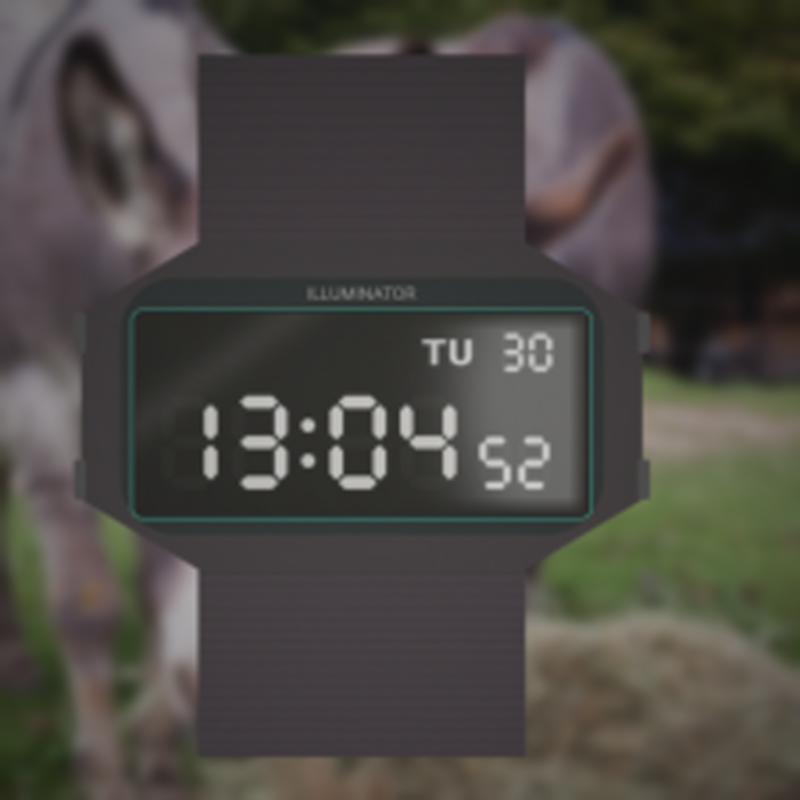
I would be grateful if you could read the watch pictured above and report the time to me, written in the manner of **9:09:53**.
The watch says **13:04:52**
